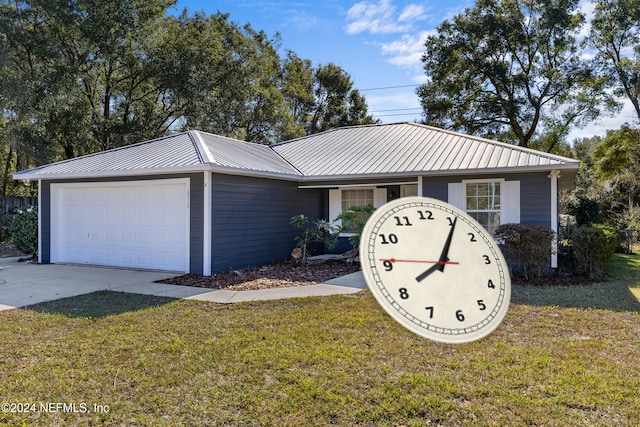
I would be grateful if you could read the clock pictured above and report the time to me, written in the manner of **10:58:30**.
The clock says **8:05:46**
